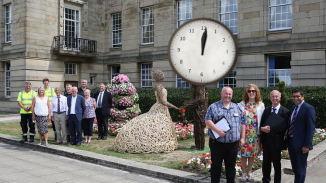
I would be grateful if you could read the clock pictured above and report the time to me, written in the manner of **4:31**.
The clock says **12:01**
